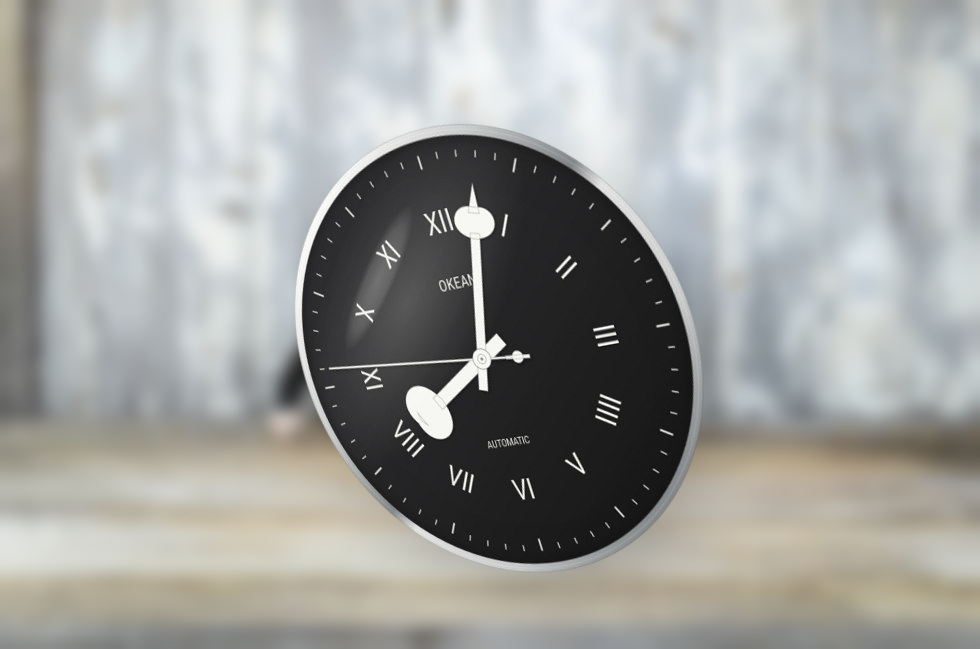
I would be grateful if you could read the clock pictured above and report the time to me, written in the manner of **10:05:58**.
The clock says **8:02:46**
